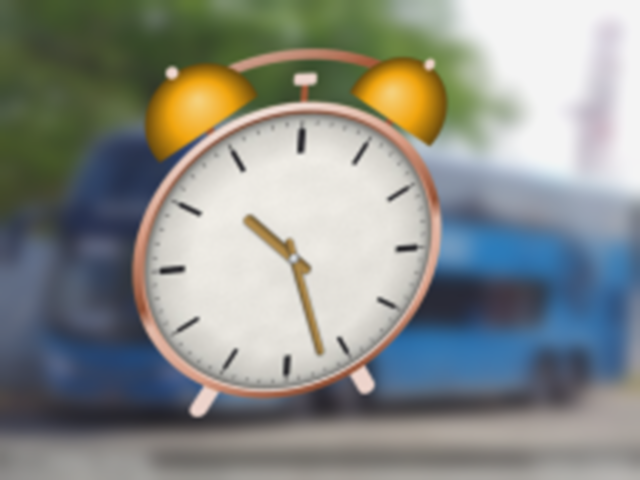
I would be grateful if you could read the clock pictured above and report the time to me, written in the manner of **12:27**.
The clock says **10:27**
